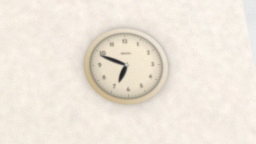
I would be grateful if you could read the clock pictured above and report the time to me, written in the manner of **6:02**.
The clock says **6:49**
